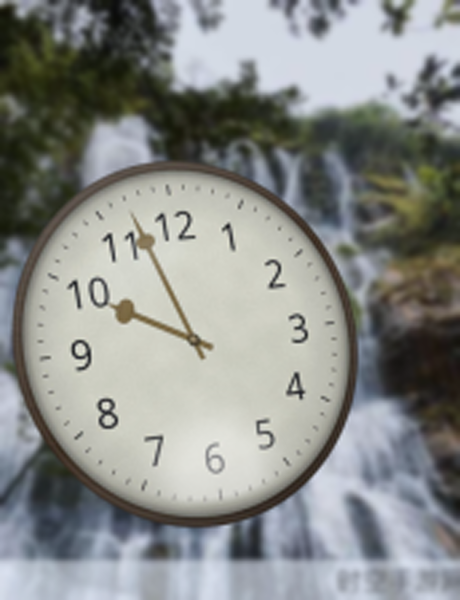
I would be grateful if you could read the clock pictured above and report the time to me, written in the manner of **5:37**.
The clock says **9:57**
